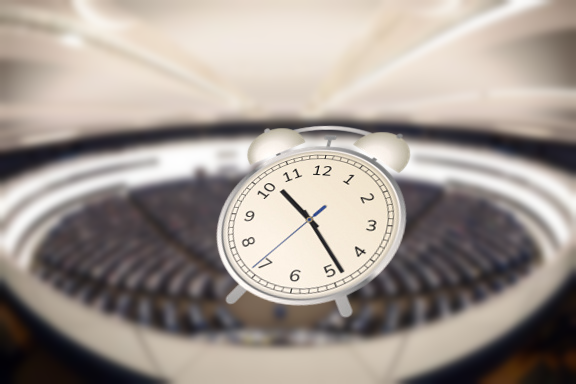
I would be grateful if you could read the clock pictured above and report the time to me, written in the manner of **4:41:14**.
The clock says **10:23:36**
